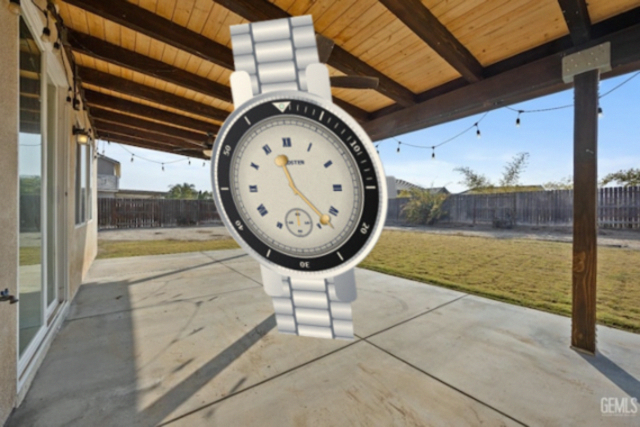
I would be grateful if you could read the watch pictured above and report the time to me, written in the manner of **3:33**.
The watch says **11:23**
